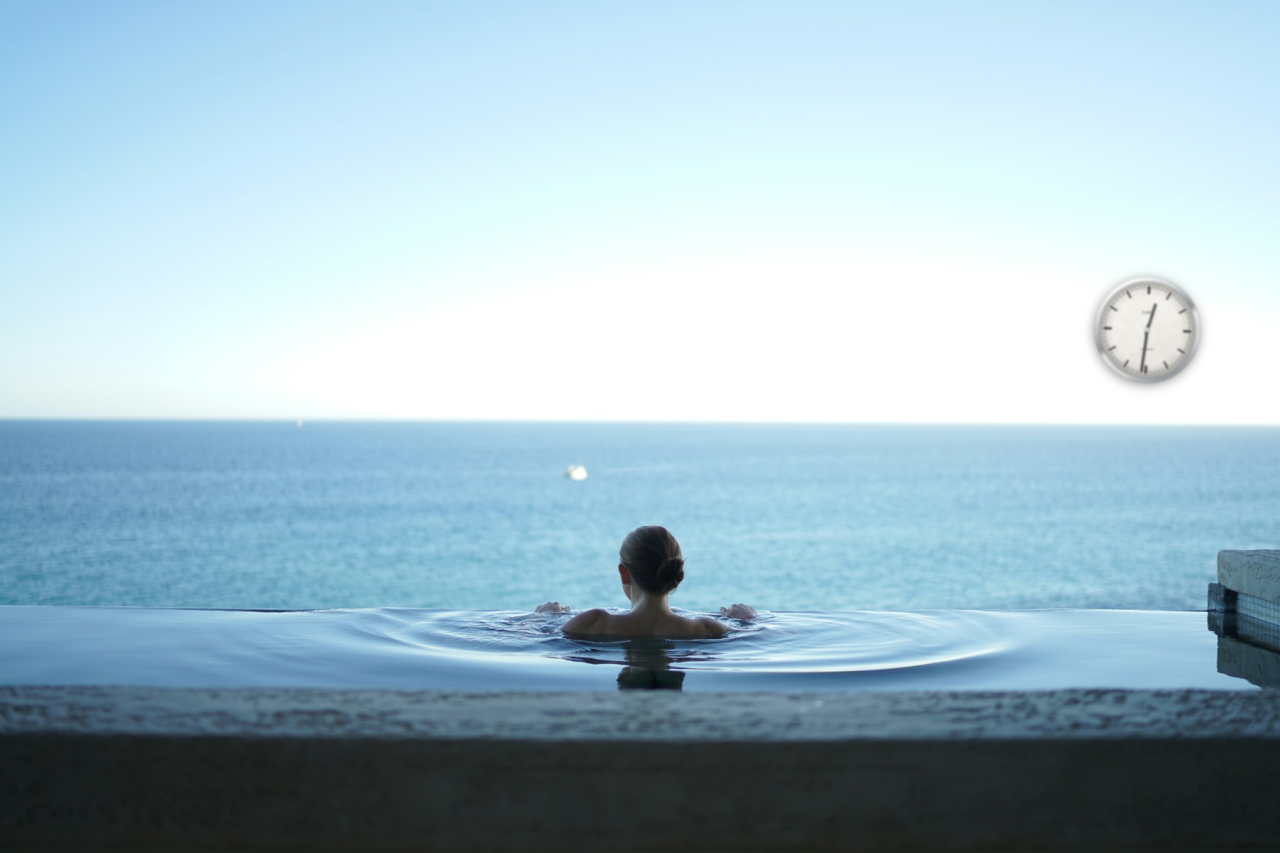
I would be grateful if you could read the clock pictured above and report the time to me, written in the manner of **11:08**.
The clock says **12:31**
